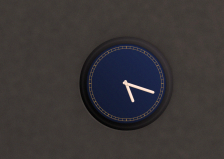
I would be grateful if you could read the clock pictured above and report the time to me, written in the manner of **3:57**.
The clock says **5:18**
